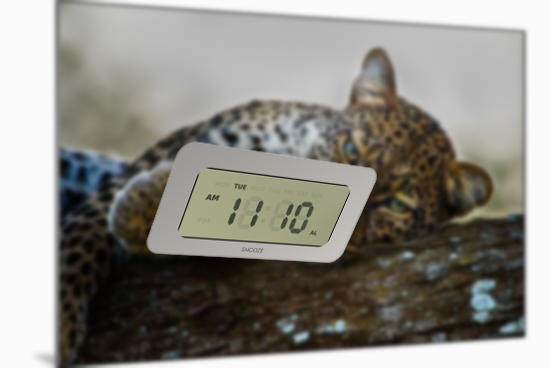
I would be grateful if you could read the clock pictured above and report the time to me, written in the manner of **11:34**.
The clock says **11:10**
